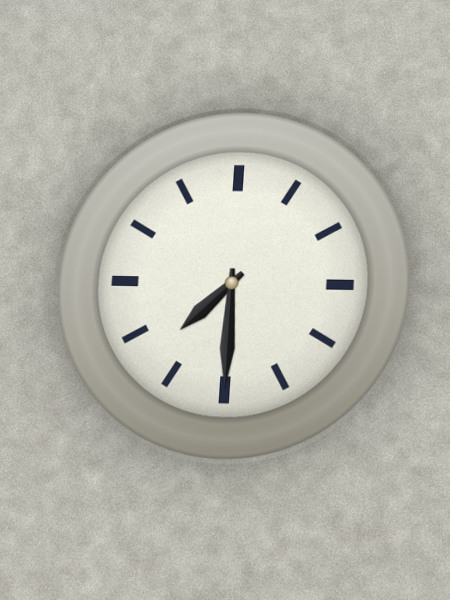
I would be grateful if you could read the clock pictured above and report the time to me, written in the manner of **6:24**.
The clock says **7:30**
